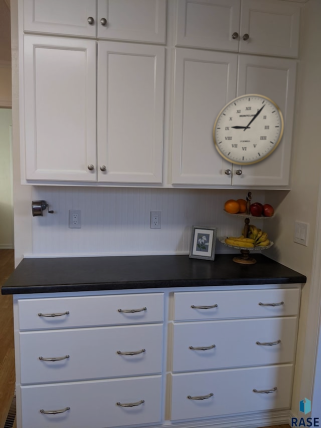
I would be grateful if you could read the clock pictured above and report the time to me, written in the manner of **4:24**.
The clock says **9:06**
